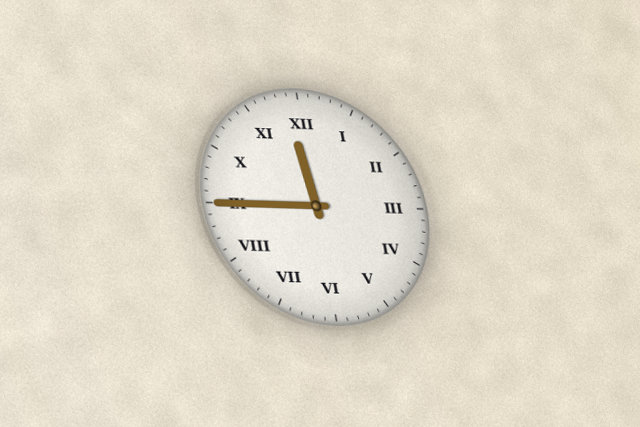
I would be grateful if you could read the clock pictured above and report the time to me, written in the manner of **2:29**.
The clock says **11:45**
